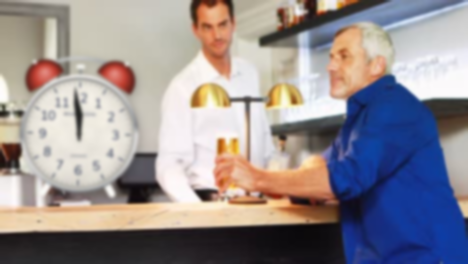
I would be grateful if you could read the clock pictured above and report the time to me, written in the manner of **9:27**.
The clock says **11:59**
